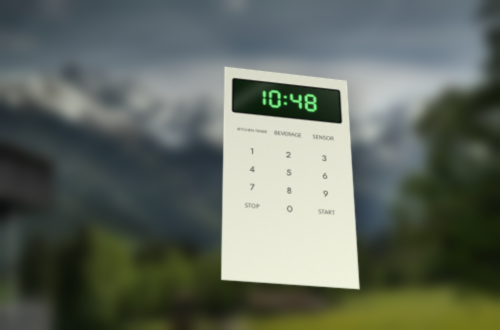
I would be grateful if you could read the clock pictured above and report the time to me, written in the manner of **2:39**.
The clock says **10:48**
